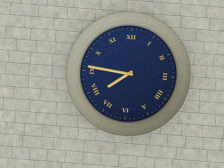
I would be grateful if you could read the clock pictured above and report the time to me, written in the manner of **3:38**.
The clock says **7:46**
